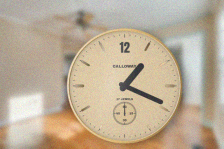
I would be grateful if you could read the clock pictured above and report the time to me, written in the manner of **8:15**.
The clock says **1:19**
